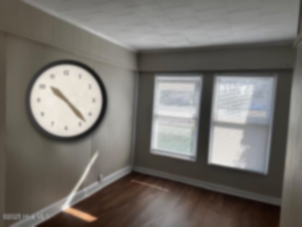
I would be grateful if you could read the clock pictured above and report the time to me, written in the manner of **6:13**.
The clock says **10:23**
